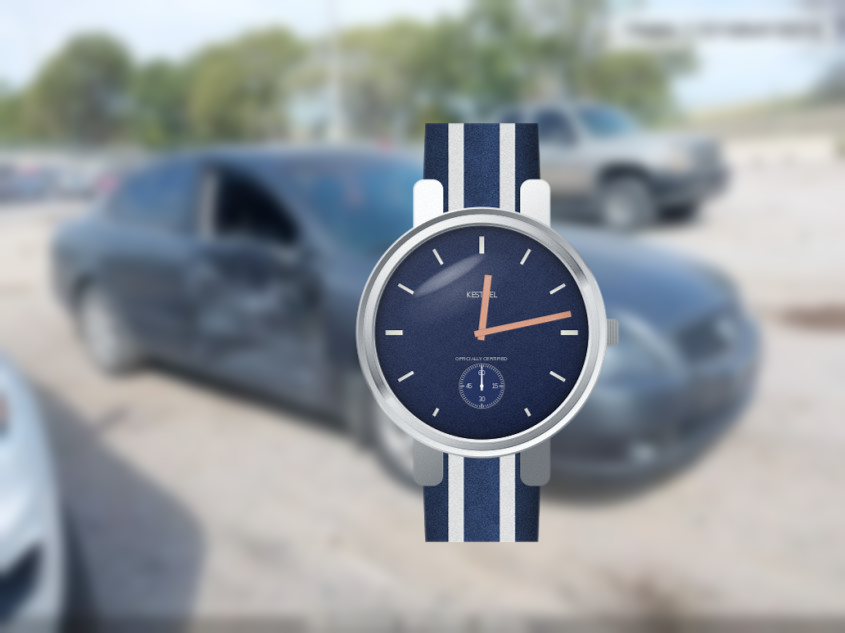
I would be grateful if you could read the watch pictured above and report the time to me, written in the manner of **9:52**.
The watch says **12:13**
